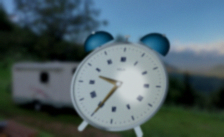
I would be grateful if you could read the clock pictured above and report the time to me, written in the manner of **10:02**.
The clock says **9:35**
